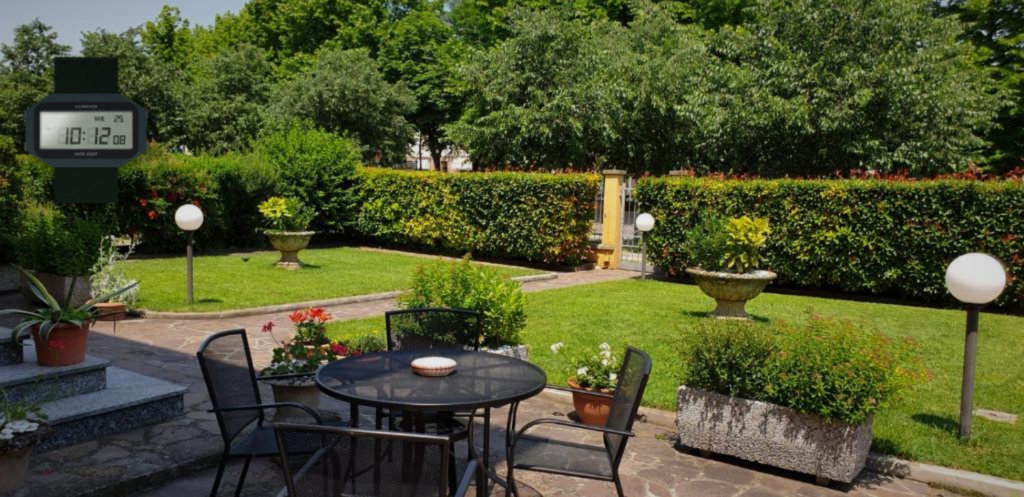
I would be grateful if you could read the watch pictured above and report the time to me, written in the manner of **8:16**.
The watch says **10:12**
